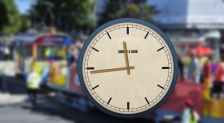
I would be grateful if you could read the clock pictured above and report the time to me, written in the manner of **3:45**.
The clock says **11:44**
